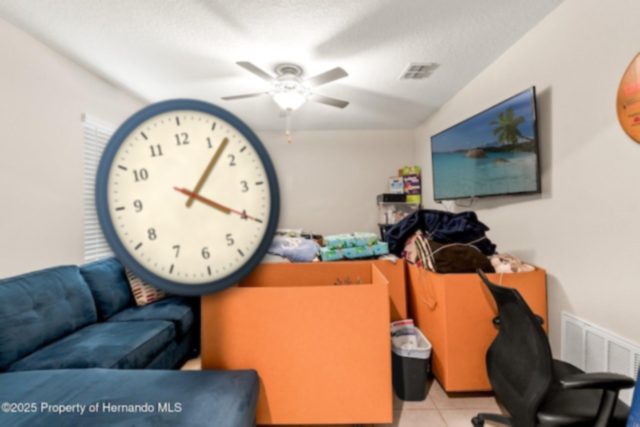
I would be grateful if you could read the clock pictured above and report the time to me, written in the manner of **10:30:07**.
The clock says **4:07:20**
